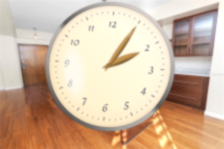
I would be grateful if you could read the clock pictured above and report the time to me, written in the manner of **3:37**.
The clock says **2:05**
